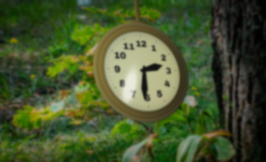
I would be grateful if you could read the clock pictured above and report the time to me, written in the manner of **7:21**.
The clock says **2:31**
